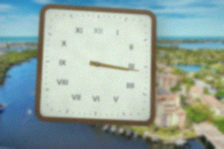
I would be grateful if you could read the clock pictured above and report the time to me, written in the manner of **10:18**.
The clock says **3:16**
